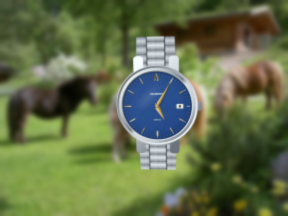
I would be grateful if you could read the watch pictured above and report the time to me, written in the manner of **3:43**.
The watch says **5:05**
